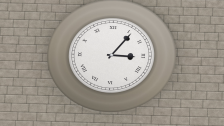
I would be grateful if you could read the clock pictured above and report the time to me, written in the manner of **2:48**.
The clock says **3:06**
